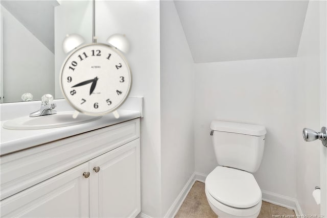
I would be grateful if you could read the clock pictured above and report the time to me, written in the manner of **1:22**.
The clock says **6:42**
